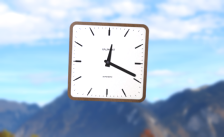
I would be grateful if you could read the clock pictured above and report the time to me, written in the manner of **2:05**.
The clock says **12:19**
